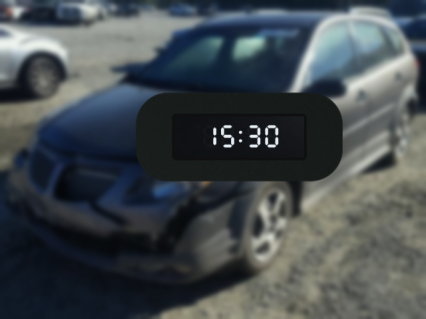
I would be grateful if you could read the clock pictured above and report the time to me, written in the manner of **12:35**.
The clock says **15:30**
